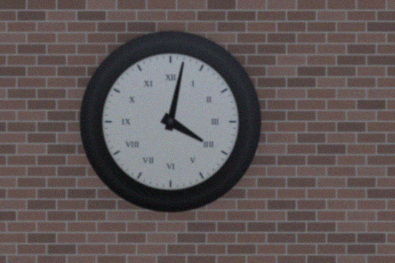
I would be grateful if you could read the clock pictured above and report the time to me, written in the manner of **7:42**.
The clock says **4:02**
